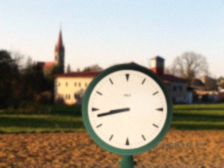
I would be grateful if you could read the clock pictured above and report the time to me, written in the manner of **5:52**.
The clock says **8:43**
